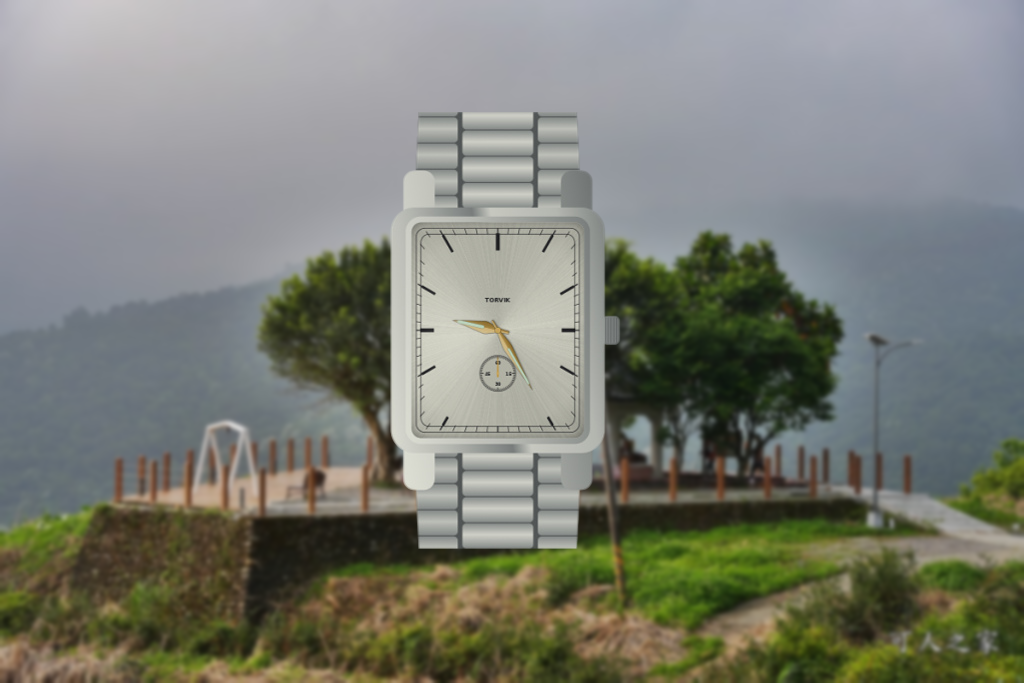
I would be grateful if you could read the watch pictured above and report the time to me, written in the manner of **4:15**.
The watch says **9:25**
